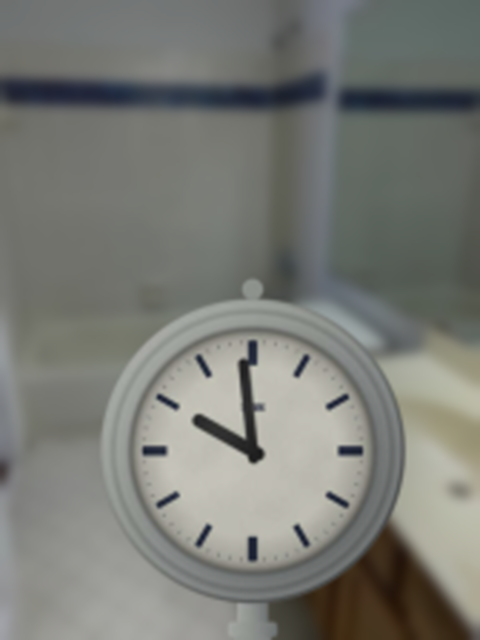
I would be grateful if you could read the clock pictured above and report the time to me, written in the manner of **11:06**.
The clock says **9:59**
